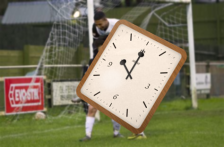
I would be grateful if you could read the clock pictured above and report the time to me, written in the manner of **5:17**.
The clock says **10:00**
